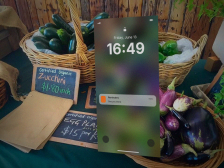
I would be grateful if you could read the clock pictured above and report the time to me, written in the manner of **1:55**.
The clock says **16:49**
